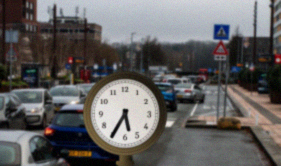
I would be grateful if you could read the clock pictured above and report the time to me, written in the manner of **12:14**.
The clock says **5:35**
